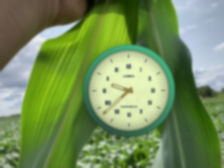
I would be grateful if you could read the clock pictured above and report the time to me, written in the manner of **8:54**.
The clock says **9:38**
